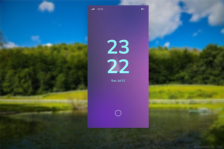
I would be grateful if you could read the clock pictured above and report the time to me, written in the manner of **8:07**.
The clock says **23:22**
